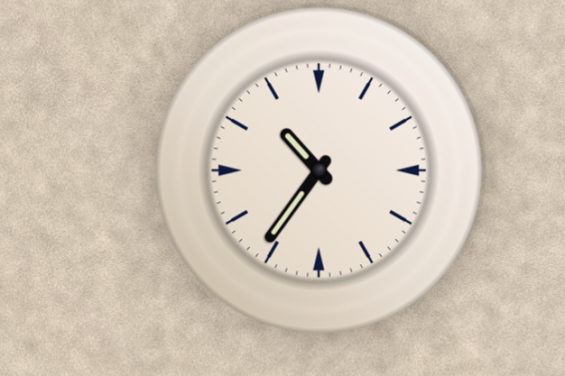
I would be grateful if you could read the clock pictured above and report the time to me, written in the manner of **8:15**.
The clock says **10:36**
